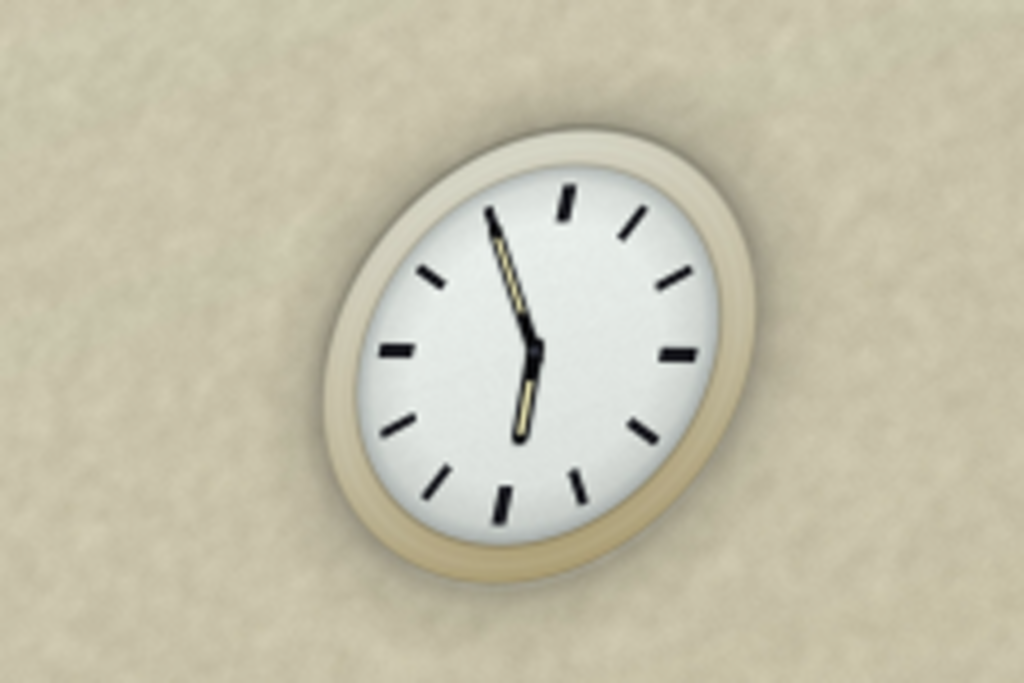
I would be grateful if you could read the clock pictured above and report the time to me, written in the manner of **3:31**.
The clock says **5:55**
